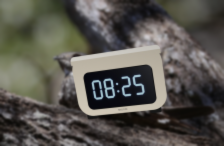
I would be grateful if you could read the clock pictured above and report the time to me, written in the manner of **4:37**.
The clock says **8:25**
